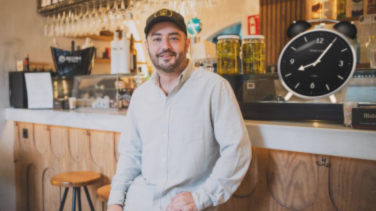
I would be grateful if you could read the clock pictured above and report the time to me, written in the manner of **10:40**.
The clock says **8:05**
